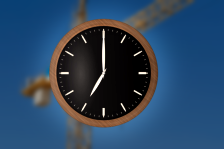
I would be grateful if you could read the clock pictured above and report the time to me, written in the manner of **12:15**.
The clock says **7:00**
